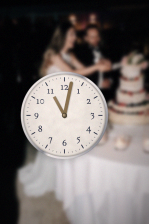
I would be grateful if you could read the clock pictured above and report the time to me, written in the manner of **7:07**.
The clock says **11:02**
